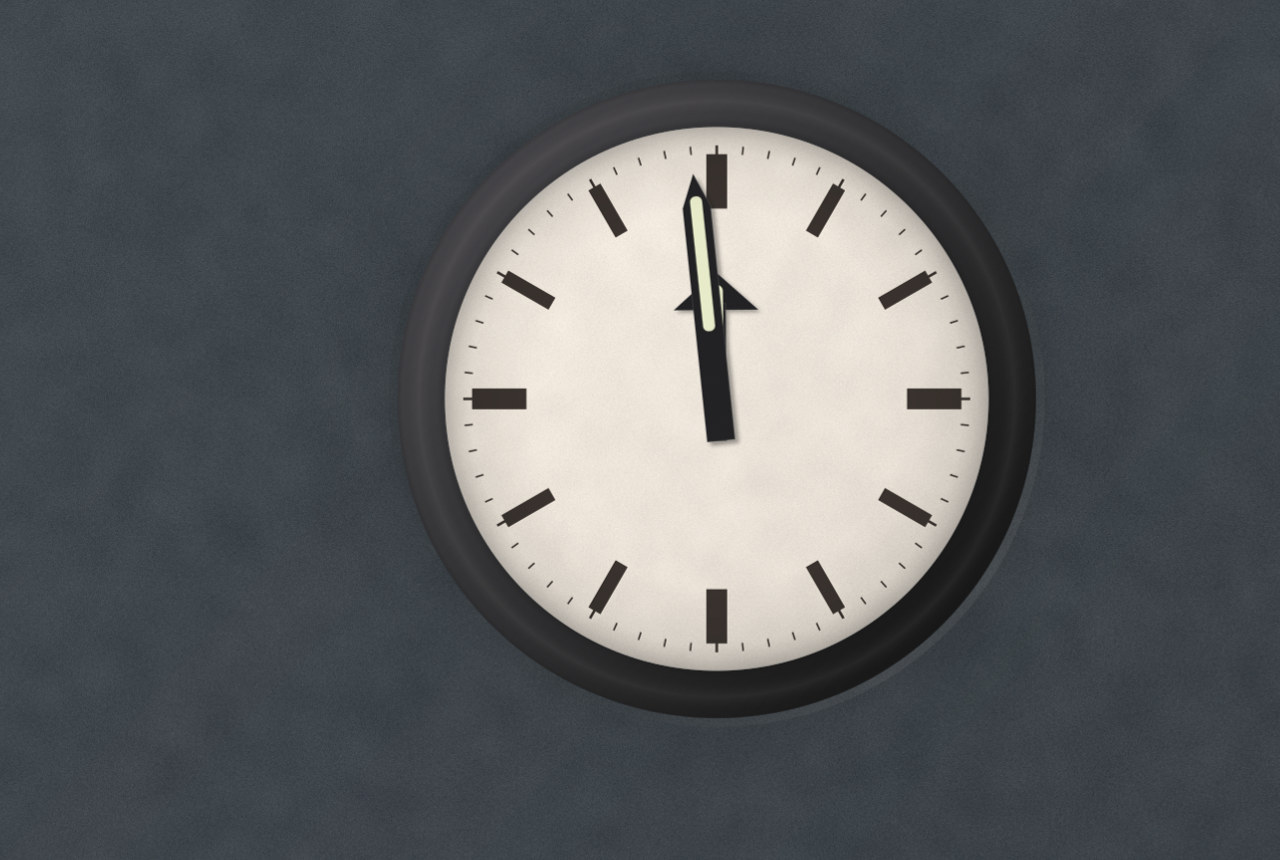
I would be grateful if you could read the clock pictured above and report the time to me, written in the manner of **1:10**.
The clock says **11:59**
